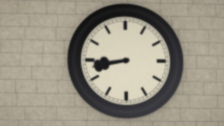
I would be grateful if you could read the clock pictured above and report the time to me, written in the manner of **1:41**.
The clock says **8:43**
